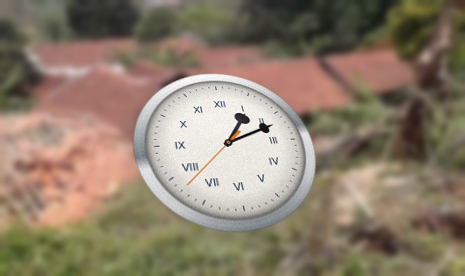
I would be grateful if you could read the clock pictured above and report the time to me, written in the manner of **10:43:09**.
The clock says **1:11:38**
